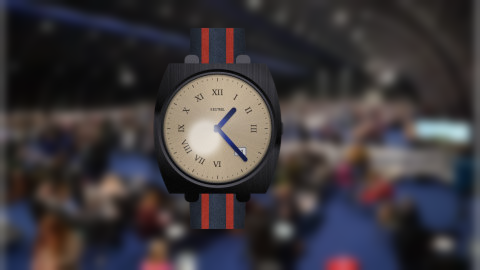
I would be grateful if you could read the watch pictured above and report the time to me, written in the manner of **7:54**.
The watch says **1:23**
